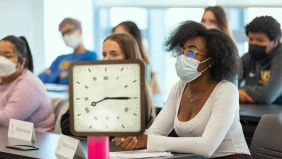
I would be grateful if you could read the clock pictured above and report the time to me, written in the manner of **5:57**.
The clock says **8:15**
